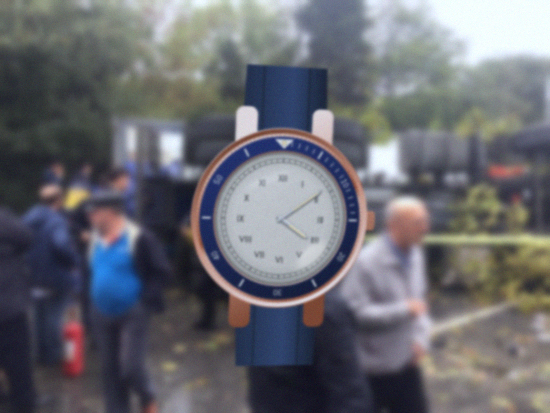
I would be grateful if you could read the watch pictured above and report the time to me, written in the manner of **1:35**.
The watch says **4:09**
